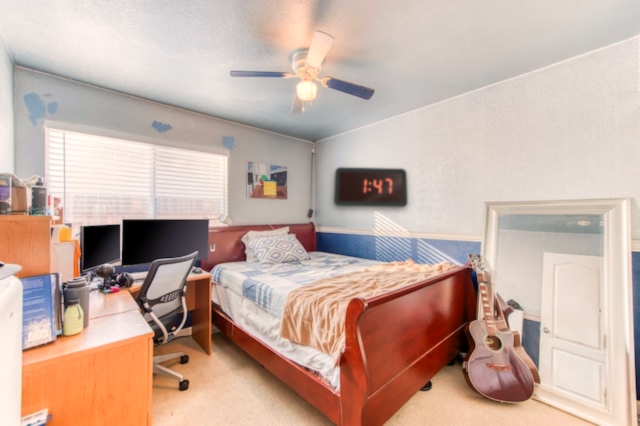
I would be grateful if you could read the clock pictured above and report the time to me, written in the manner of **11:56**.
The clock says **1:47**
